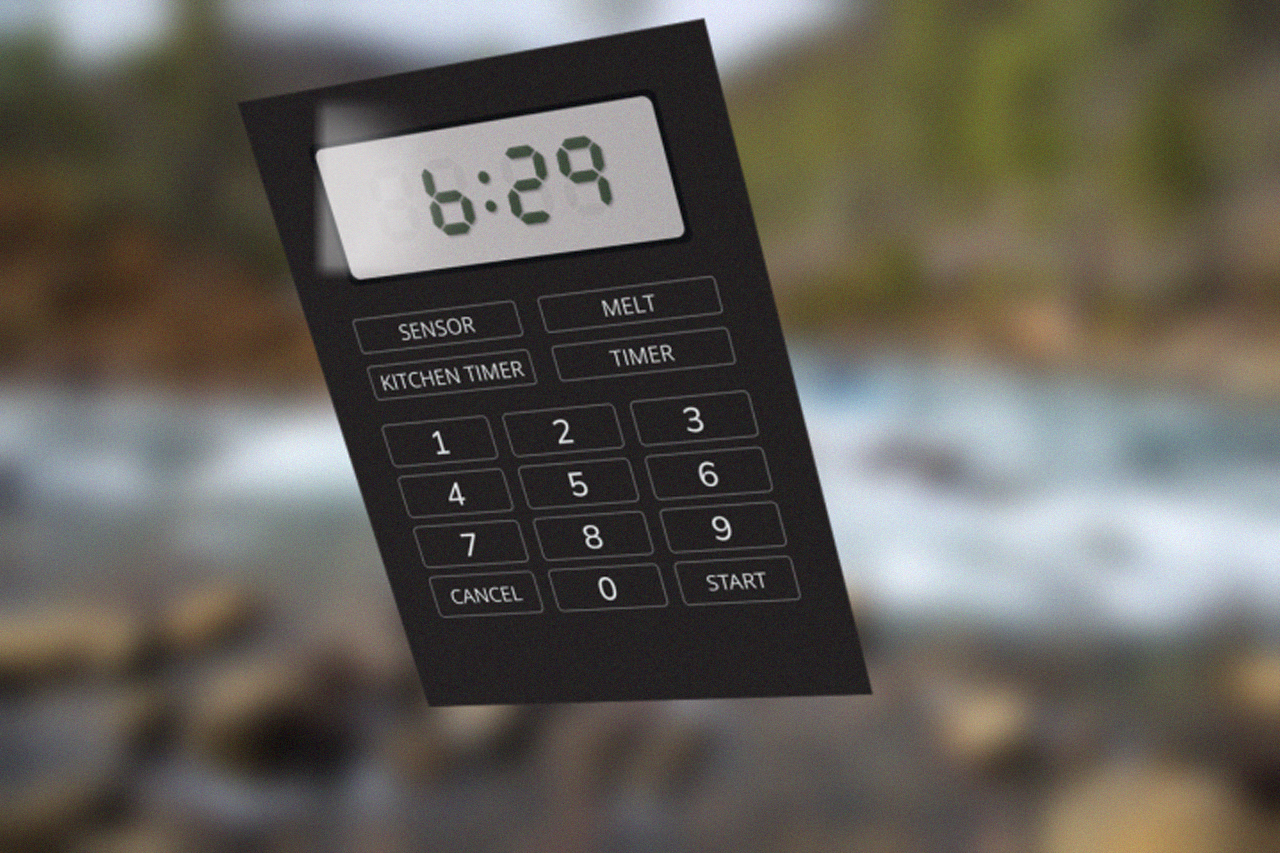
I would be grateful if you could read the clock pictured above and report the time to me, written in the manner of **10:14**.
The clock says **6:29**
